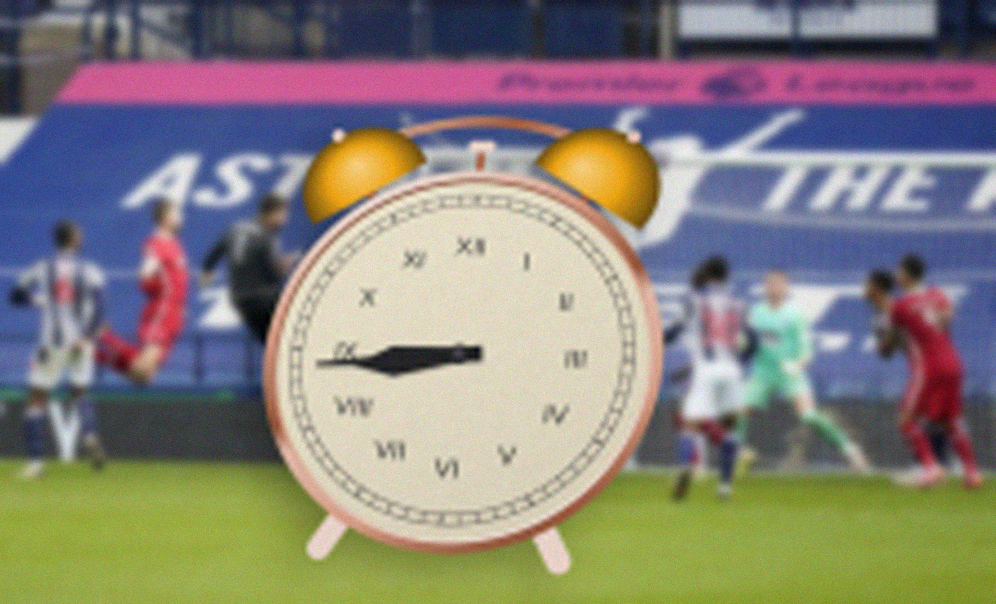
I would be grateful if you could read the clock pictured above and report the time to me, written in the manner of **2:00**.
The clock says **8:44**
